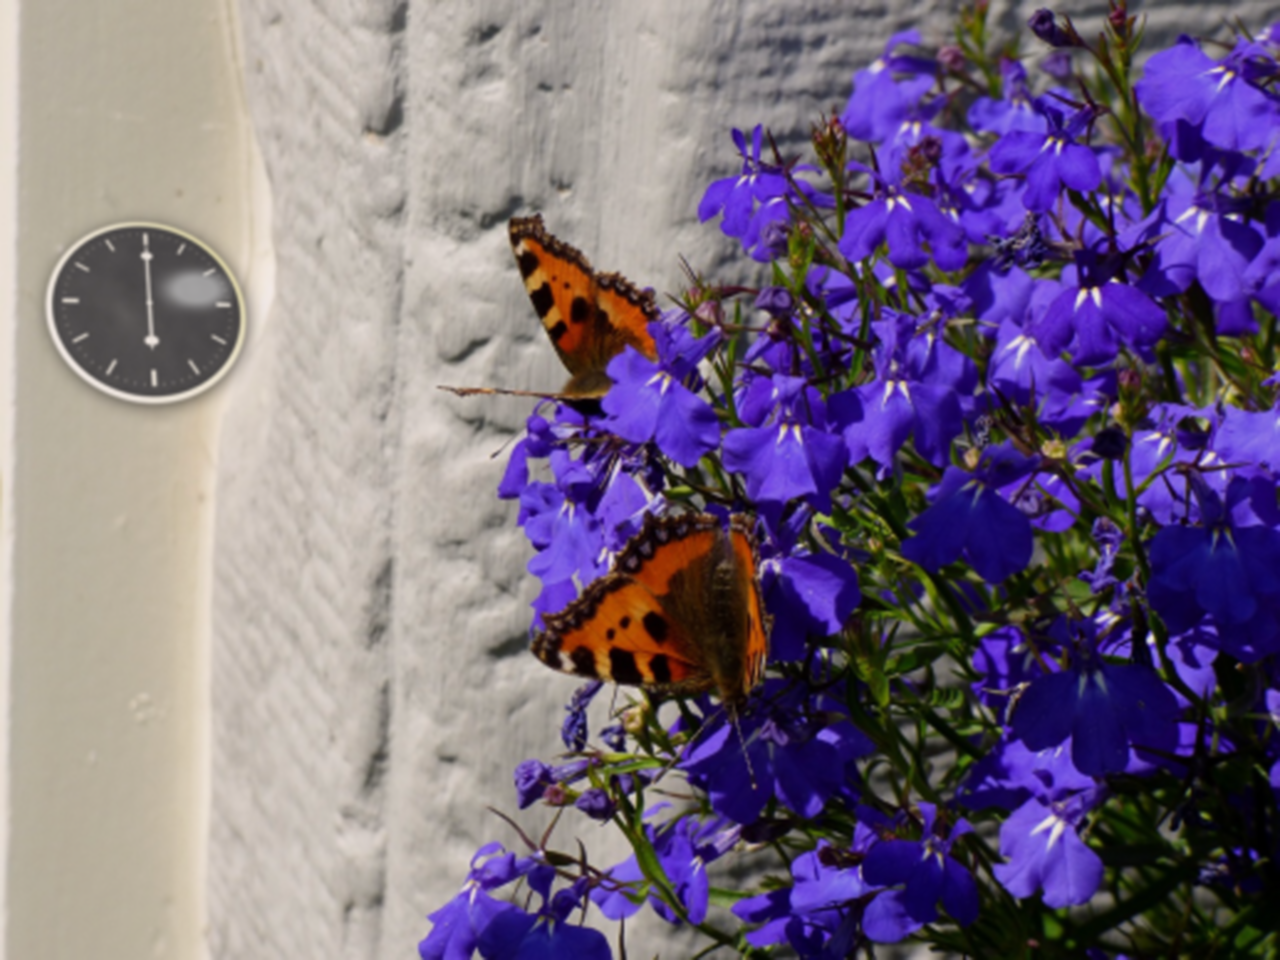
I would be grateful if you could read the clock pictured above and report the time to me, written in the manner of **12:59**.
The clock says **6:00**
